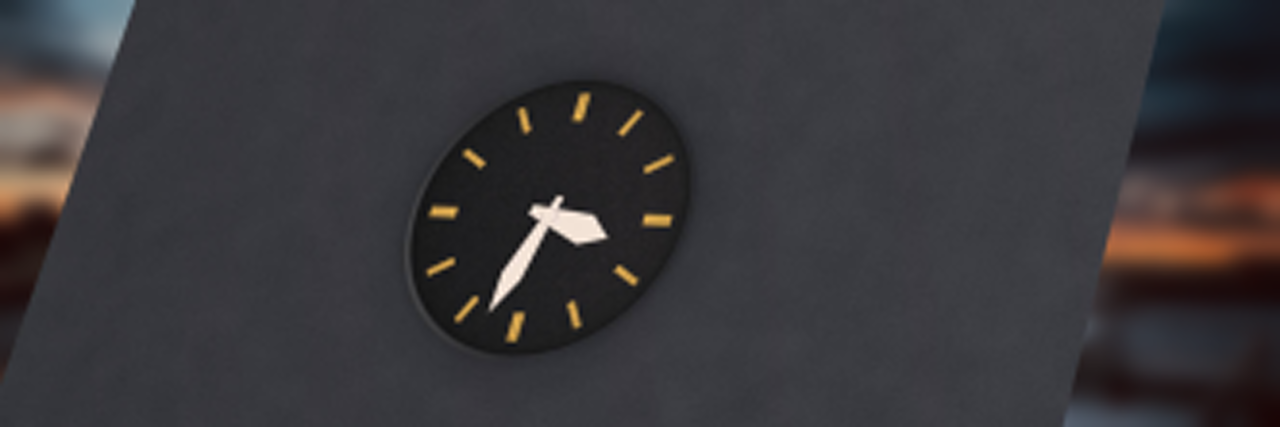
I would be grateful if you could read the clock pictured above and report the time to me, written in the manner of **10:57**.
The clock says **3:33**
